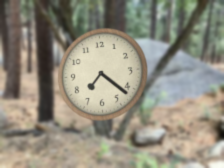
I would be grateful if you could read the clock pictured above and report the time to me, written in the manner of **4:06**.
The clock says **7:22**
